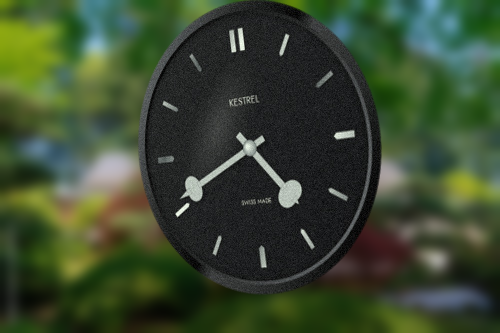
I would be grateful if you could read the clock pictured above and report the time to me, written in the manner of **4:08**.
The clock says **4:41**
